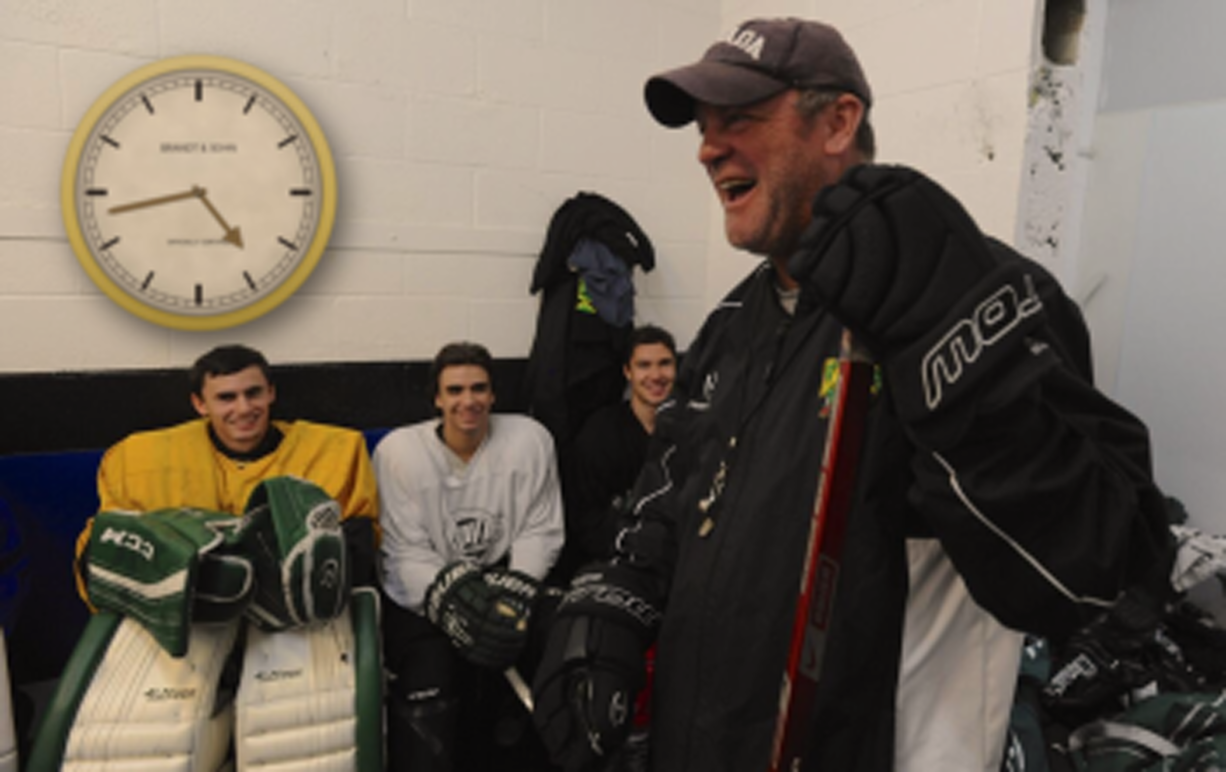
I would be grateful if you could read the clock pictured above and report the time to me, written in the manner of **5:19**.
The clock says **4:43**
